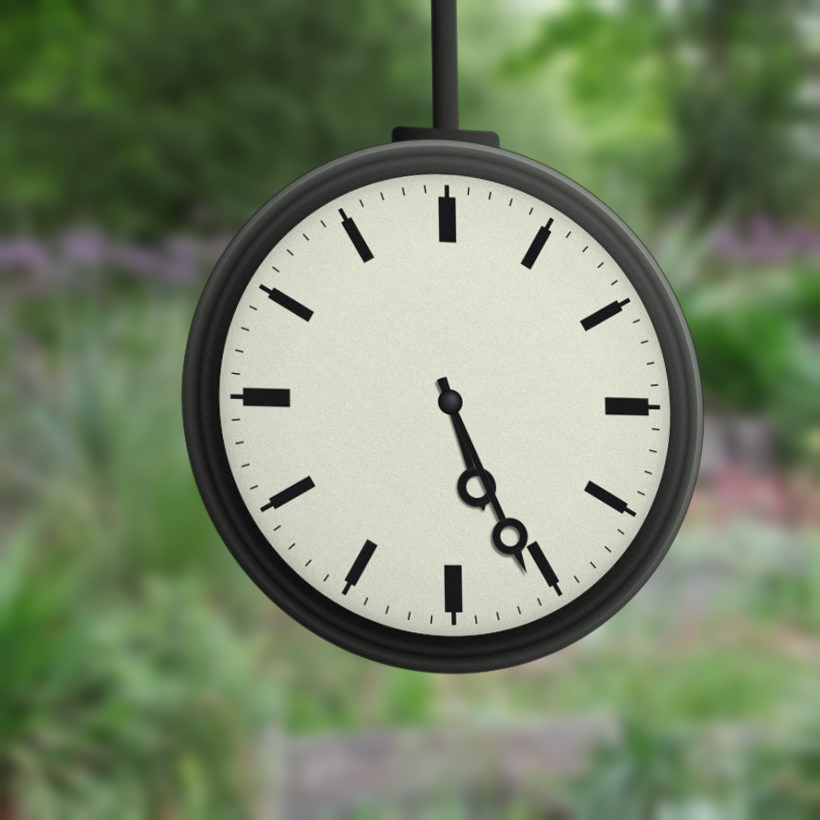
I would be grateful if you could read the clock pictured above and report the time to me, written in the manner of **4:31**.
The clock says **5:26**
